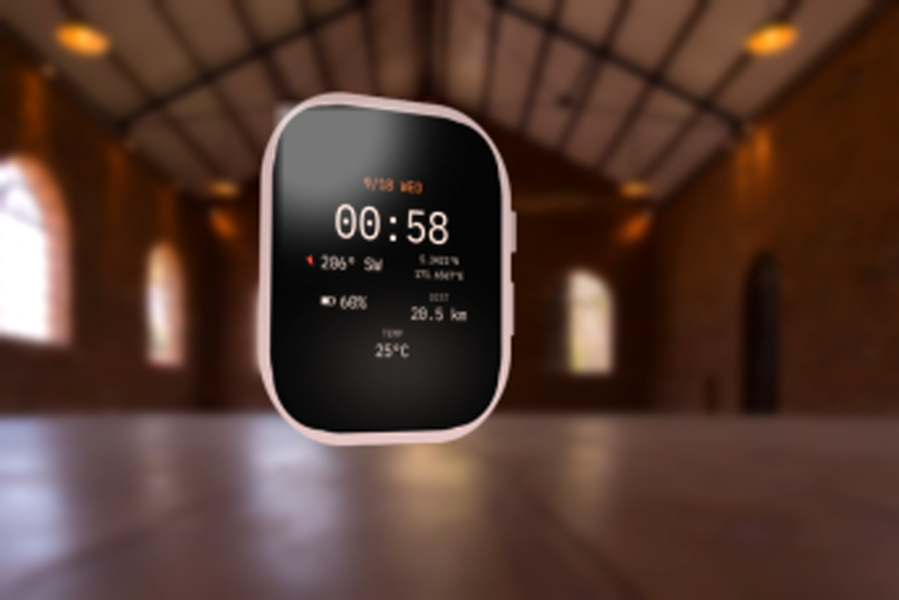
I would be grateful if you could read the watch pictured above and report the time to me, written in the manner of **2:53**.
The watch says **0:58**
